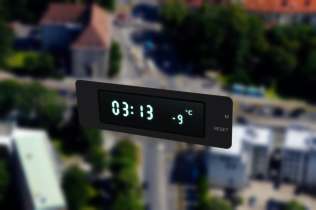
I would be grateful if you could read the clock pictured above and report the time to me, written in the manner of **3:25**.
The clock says **3:13**
